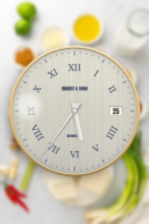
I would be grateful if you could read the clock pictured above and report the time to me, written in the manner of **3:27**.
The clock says **5:36**
